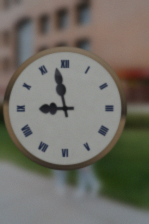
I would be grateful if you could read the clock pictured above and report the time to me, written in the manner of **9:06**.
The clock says **8:58**
